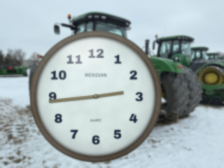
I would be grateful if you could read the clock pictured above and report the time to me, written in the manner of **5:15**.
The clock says **2:44**
